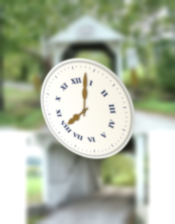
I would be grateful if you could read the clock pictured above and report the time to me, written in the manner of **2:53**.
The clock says **8:03**
